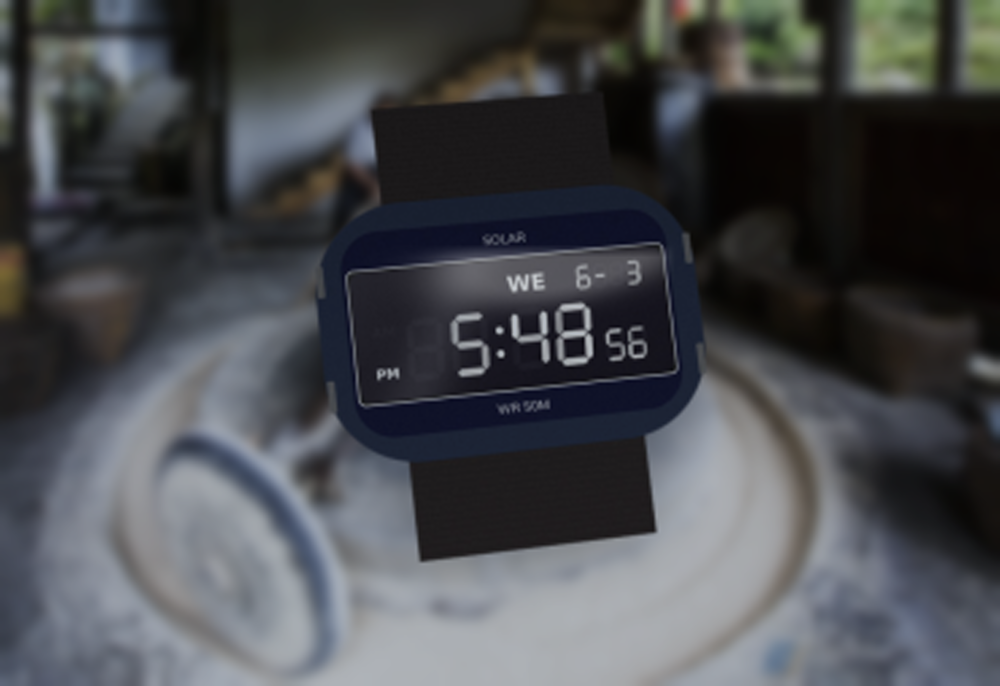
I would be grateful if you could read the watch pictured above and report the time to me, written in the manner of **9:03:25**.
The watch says **5:48:56**
